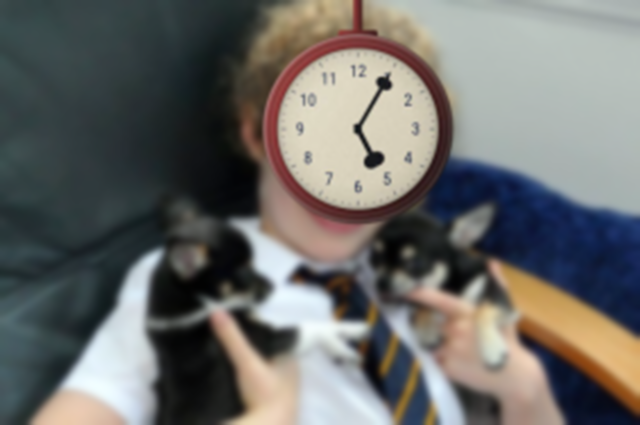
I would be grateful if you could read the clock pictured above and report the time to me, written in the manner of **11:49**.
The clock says **5:05**
